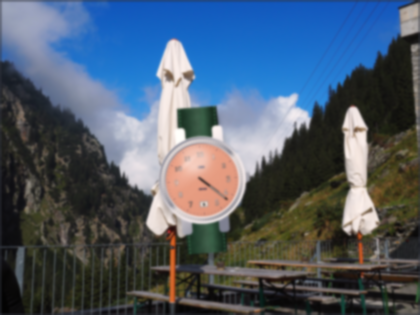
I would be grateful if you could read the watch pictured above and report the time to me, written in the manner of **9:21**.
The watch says **4:22**
